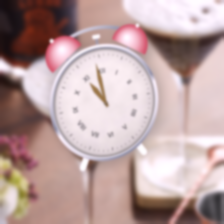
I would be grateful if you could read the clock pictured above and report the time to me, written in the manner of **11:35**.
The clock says **10:59**
